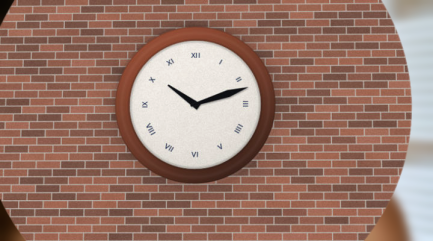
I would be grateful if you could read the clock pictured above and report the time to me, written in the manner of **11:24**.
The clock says **10:12**
